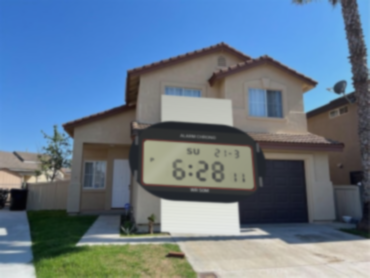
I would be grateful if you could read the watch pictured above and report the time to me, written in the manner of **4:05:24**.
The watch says **6:28:11**
